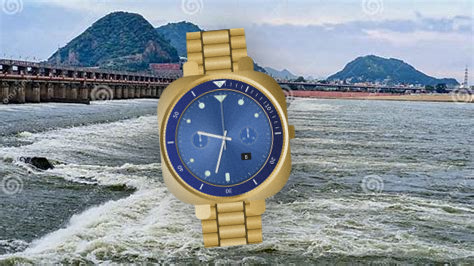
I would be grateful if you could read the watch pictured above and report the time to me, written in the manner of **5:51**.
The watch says **9:33**
